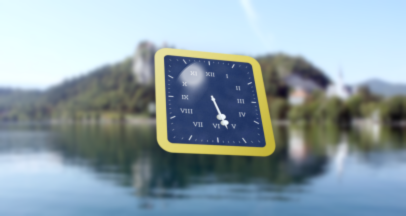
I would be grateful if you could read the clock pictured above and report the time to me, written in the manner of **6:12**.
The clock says **5:27**
